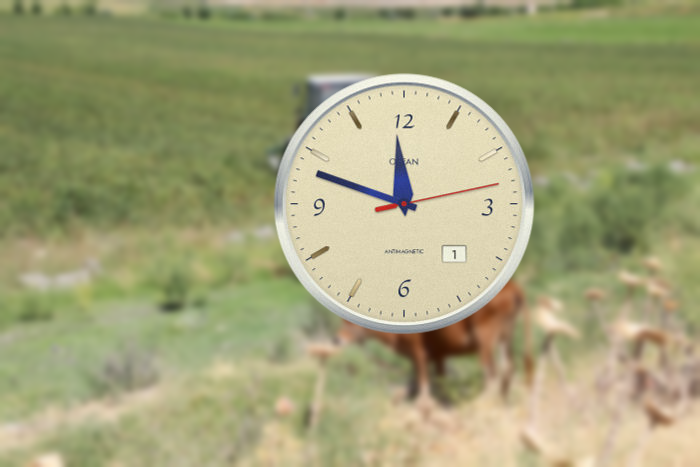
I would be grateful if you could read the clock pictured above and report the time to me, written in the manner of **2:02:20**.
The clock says **11:48:13**
